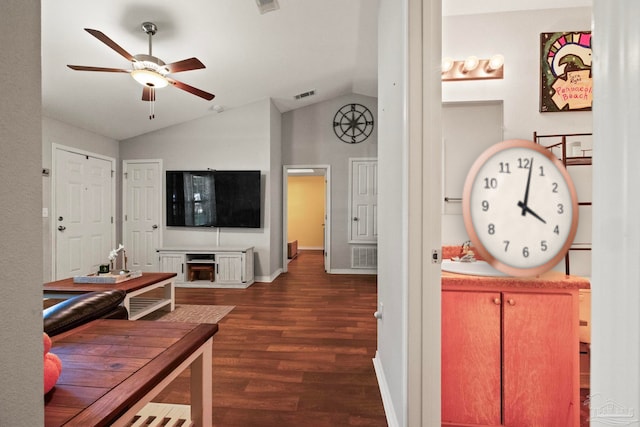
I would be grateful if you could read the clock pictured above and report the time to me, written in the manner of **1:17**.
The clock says **4:02**
